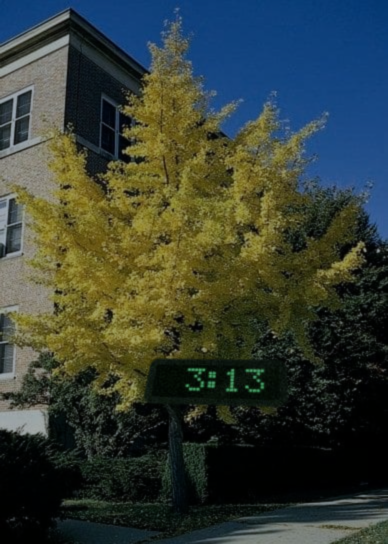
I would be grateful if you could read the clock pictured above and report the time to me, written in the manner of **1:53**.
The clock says **3:13**
